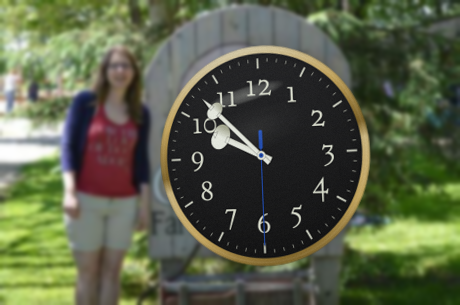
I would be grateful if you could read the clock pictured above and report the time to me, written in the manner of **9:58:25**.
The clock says **9:52:30**
